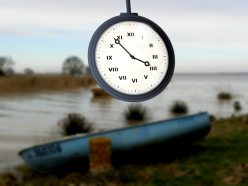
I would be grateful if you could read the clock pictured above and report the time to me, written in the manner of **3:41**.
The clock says **3:53**
